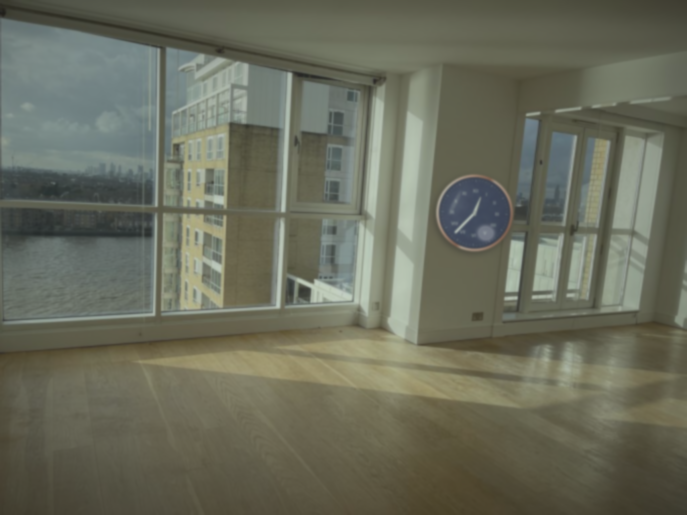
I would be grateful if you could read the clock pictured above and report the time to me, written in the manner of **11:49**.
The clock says **12:37**
